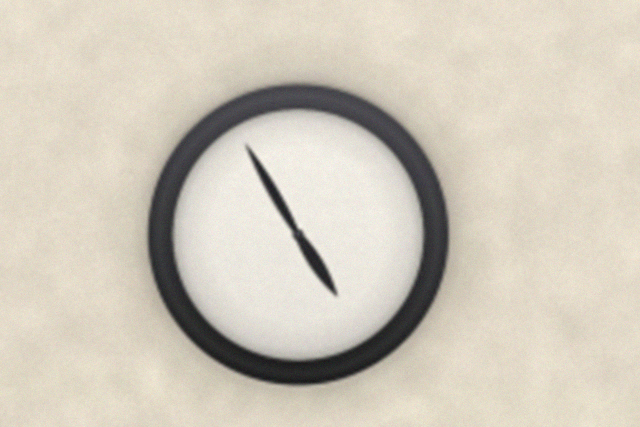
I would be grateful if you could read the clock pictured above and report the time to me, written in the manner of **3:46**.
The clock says **4:55**
